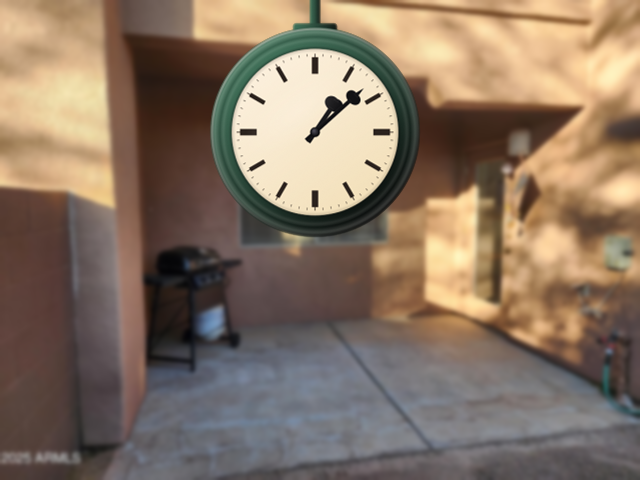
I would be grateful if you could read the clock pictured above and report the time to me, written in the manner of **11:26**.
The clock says **1:08**
